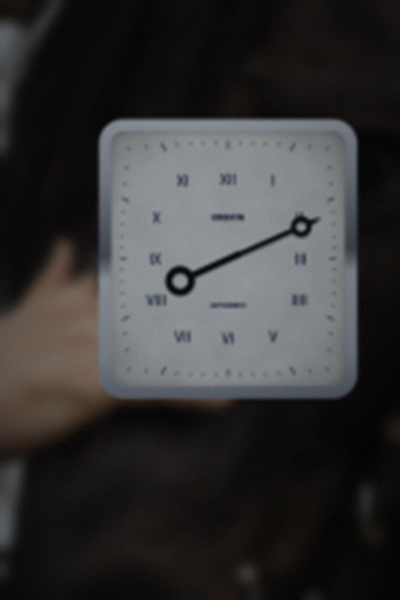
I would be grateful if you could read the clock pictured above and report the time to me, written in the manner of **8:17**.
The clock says **8:11**
